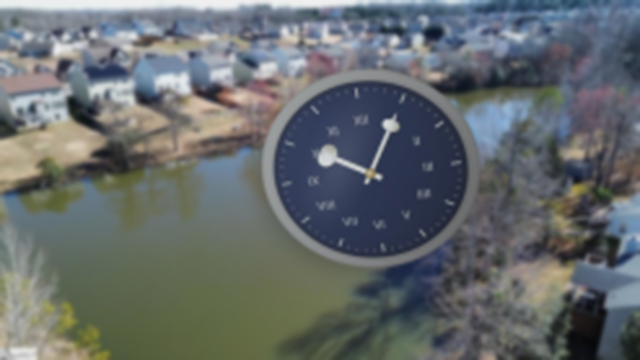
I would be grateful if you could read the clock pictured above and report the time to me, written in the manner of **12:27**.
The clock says **10:05**
